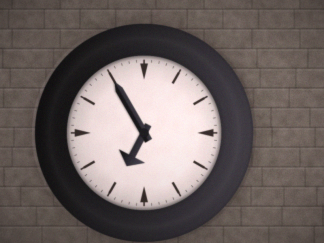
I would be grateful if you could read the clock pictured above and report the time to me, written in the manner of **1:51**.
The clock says **6:55**
